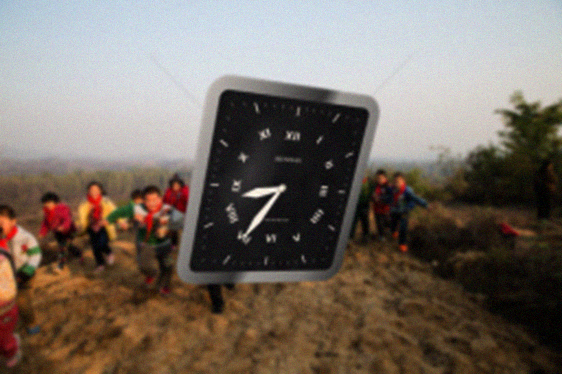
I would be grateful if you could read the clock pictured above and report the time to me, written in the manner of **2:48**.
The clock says **8:35**
